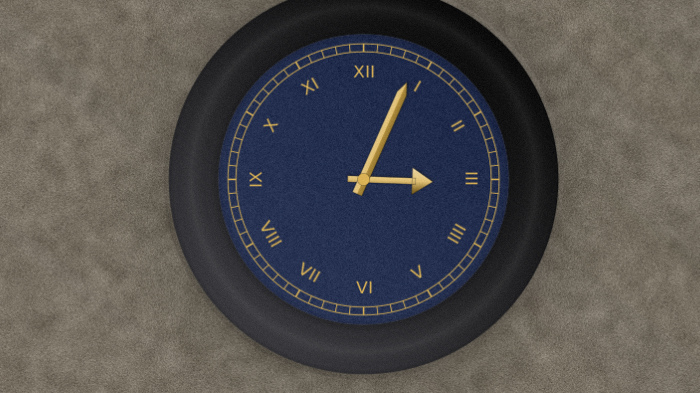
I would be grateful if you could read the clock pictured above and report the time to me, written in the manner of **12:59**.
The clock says **3:04**
